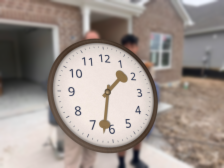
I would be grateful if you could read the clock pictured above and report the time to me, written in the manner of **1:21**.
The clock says **1:32**
